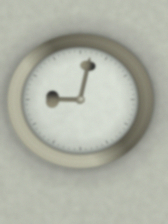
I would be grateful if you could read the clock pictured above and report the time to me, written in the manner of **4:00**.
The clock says **9:02**
